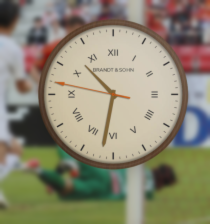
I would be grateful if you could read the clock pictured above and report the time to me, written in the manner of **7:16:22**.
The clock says **10:31:47**
